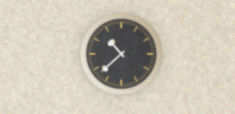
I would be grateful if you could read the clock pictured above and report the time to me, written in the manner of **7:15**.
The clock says **10:38**
